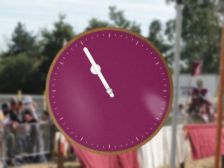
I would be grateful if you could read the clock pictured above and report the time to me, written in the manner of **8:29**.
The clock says **10:55**
